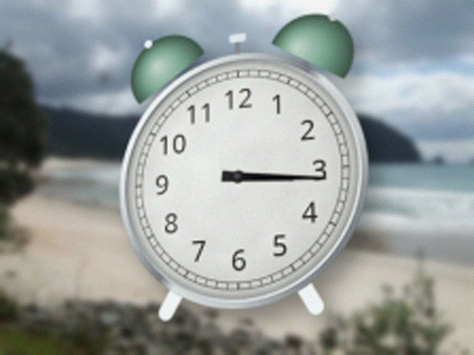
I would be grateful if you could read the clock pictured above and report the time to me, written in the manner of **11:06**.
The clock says **3:16**
